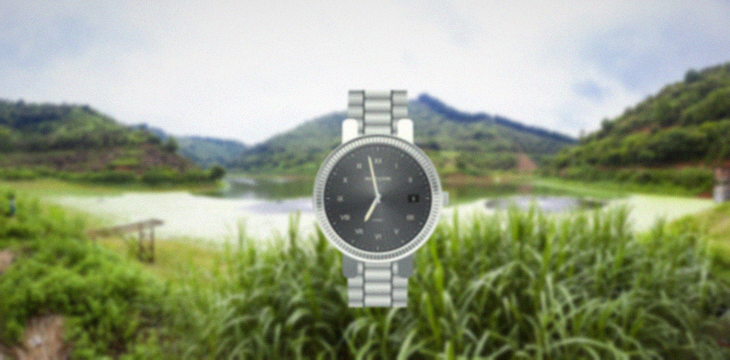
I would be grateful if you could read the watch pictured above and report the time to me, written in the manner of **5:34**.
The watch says **6:58**
